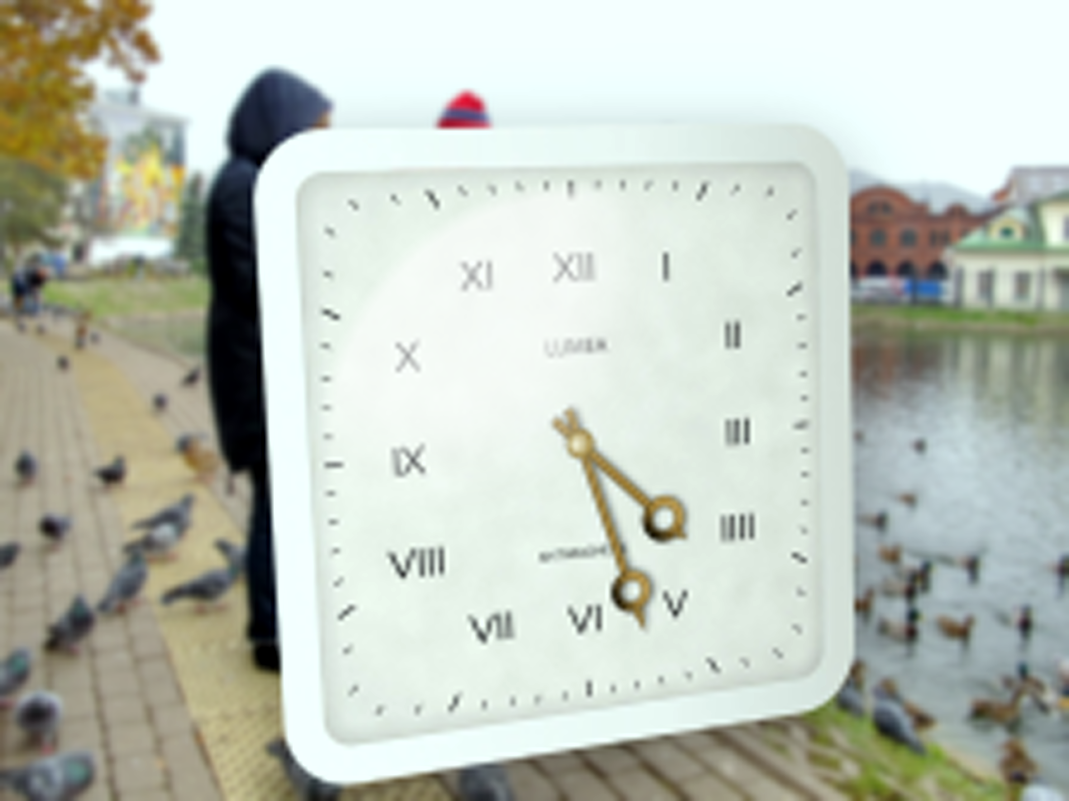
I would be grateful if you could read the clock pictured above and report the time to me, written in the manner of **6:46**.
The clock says **4:27**
